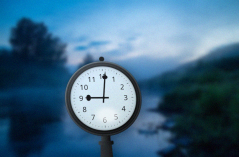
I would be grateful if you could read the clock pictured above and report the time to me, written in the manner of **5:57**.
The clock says **9:01**
